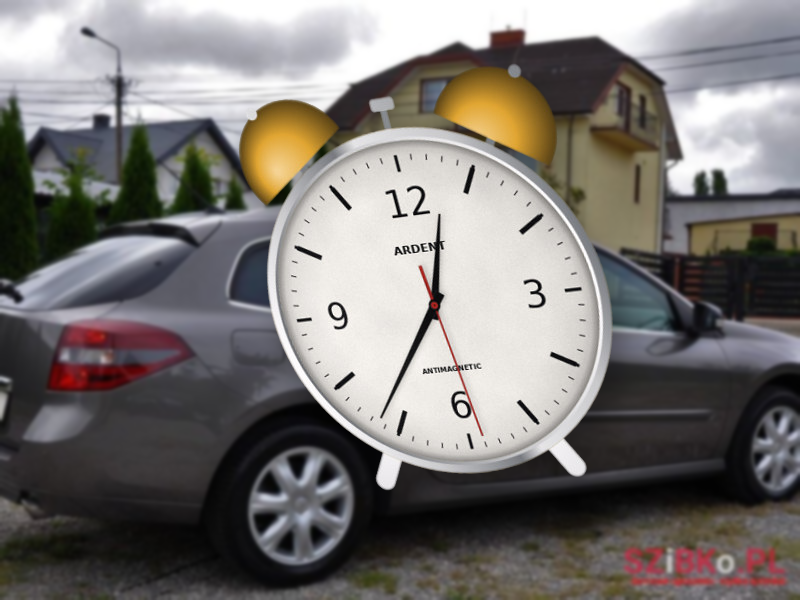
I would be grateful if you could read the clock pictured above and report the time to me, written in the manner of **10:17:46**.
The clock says **12:36:29**
